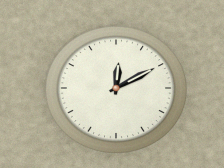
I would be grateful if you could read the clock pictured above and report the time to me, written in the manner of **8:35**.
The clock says **12:10**
